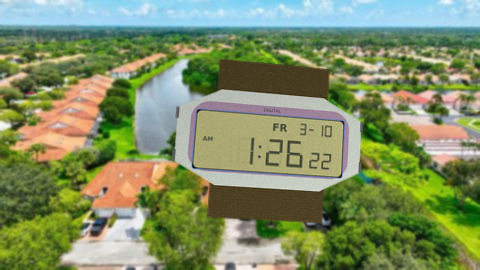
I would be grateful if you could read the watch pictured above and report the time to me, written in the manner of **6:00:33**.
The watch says **1:26:22**
